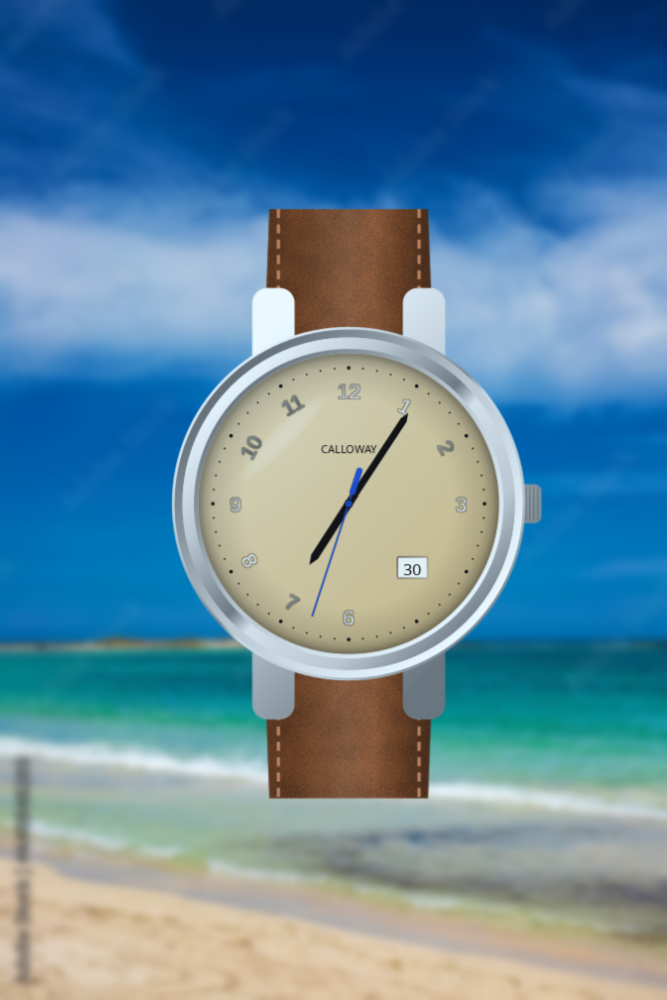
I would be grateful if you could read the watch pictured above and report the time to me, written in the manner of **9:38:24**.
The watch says **7:05:33**
